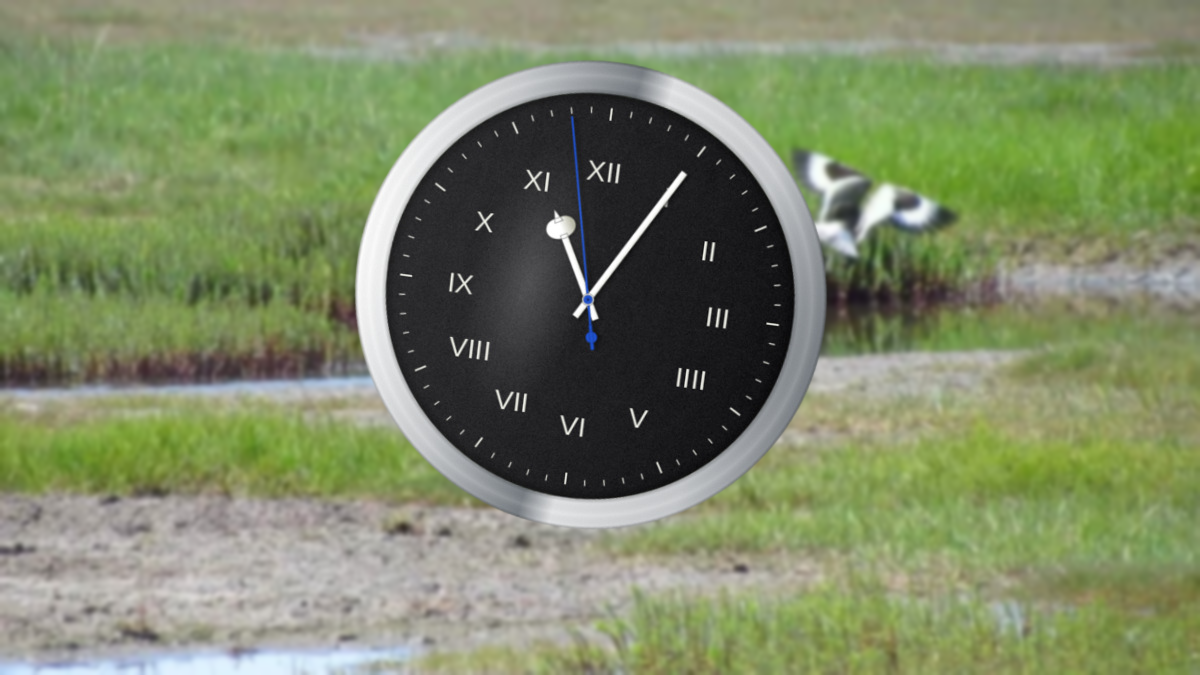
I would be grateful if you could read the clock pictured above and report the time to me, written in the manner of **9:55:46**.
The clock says **11:04:58**
